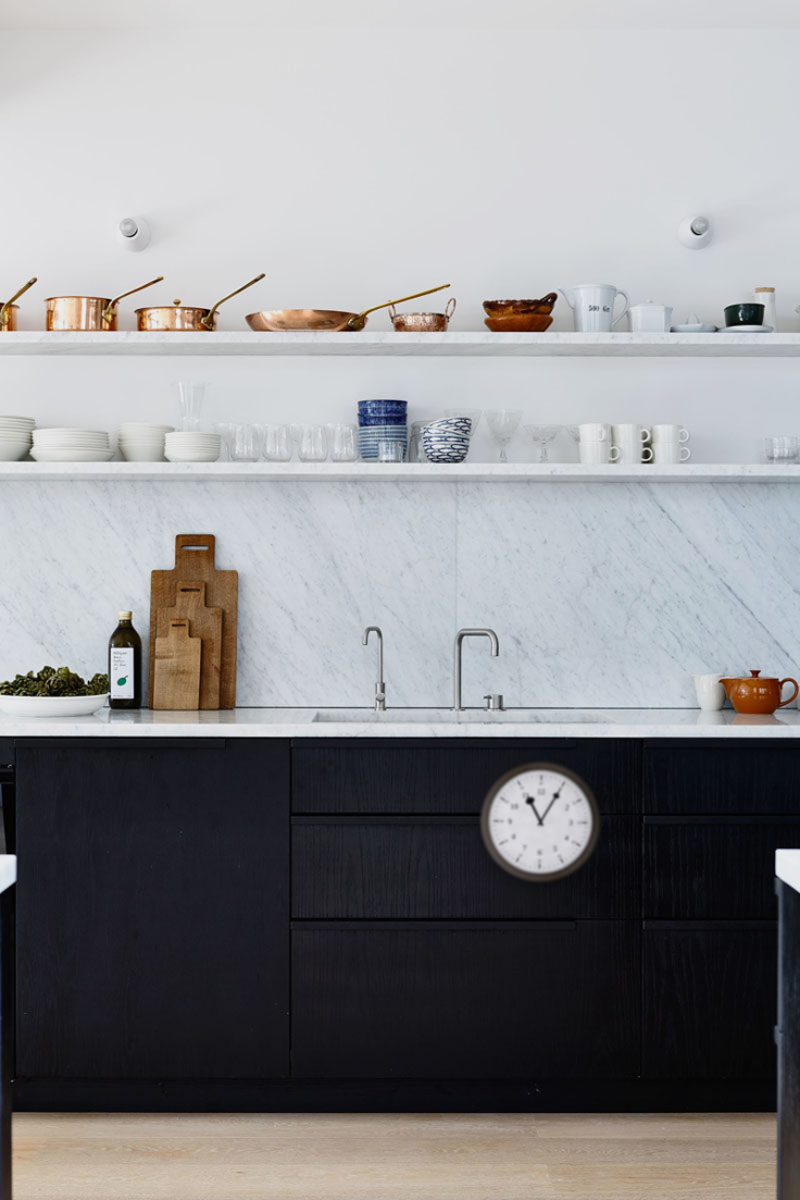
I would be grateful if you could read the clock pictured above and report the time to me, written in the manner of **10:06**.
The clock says **11:05**
